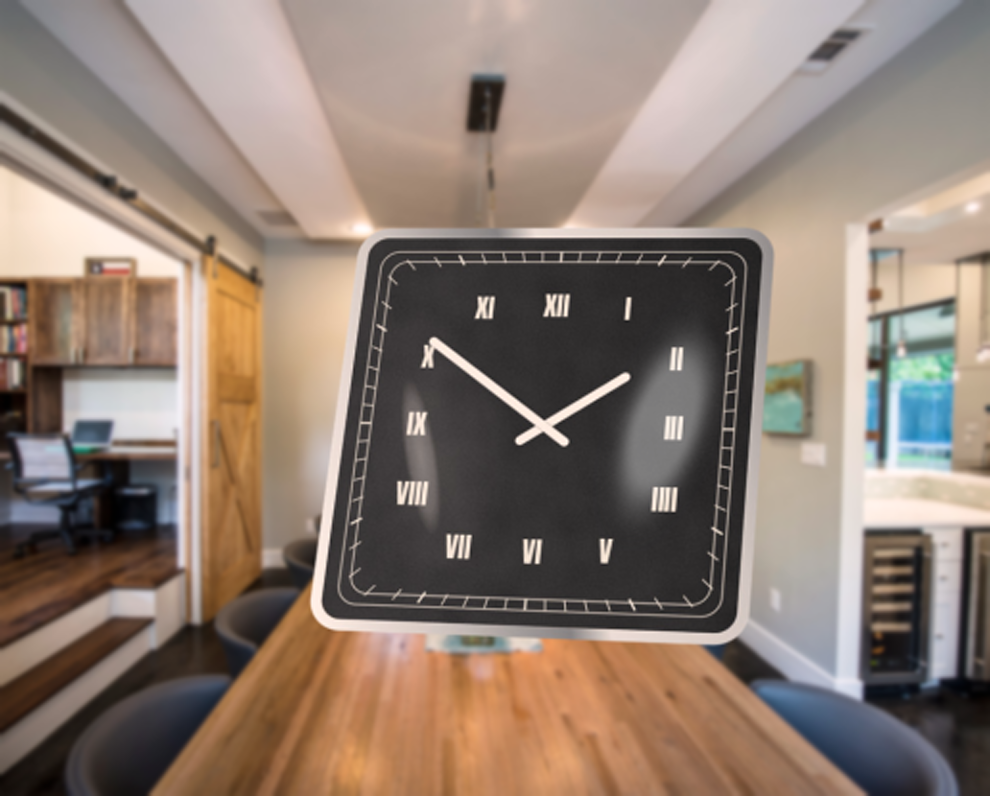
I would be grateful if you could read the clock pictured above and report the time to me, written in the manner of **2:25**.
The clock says **1:51**
